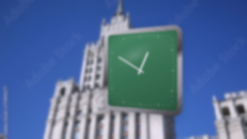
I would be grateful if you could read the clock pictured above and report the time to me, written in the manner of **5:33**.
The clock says **12:50**
